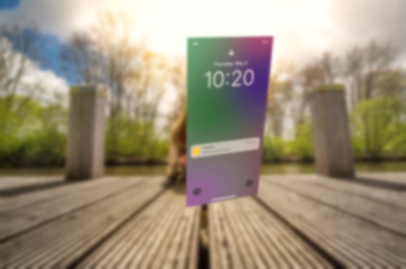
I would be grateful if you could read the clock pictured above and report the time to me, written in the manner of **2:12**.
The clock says **10:20**
